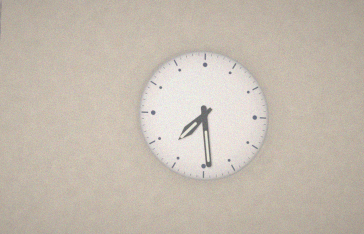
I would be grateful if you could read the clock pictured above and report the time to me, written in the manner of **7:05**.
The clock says **7:29**
